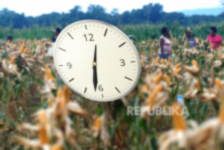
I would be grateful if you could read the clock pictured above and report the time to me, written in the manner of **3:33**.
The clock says **12:32**
